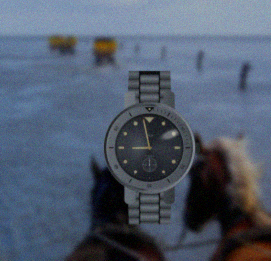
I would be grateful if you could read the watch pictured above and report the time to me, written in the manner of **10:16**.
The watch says **8:58**
